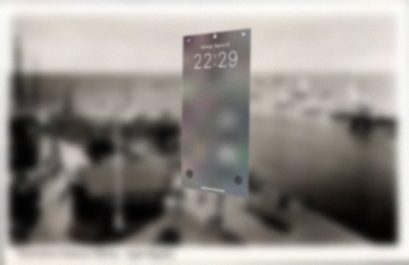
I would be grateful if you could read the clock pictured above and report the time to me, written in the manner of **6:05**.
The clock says **22:29**
